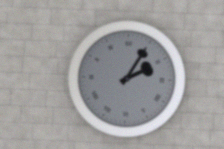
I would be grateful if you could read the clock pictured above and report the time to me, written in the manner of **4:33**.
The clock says **2:05**
